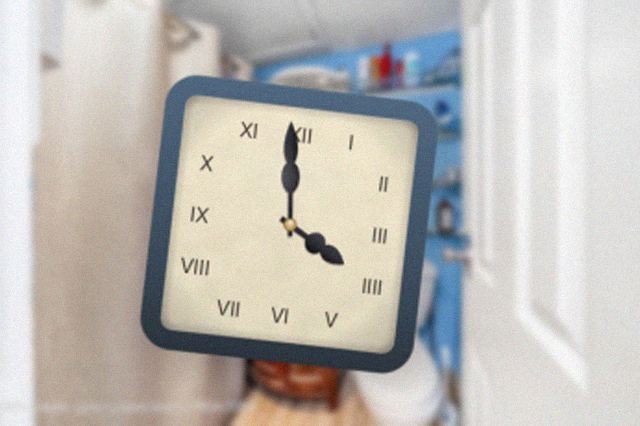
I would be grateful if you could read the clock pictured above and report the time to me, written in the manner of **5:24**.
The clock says **3:59**
